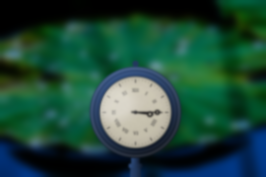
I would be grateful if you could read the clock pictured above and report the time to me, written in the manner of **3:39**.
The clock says **3:15**
